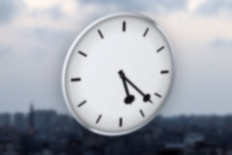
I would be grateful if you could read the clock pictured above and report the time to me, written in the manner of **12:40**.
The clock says **5:22**
